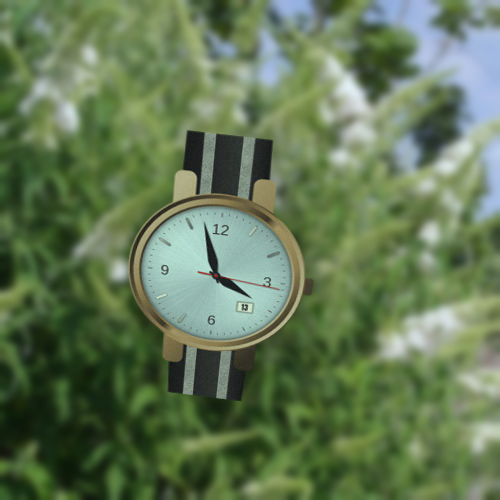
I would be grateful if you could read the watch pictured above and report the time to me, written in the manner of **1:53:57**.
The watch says **3:57:16**
